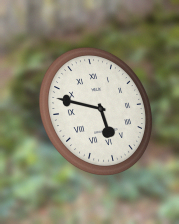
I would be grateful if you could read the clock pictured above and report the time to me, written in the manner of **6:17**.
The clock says **5:48**
